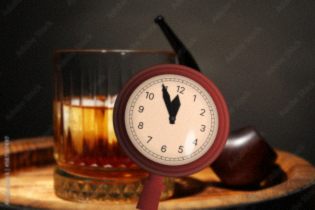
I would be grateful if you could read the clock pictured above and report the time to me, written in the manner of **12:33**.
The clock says **11:55**
